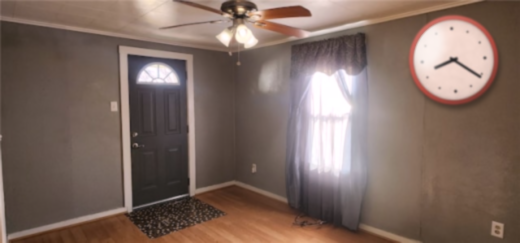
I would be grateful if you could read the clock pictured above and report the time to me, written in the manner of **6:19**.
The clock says **8:21**
